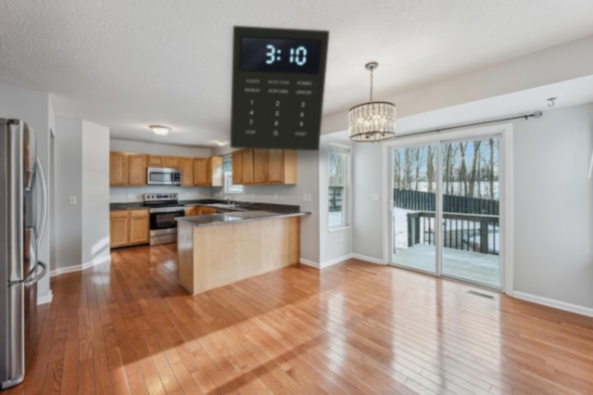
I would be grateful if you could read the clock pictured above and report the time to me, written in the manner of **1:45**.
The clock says **3:10**
